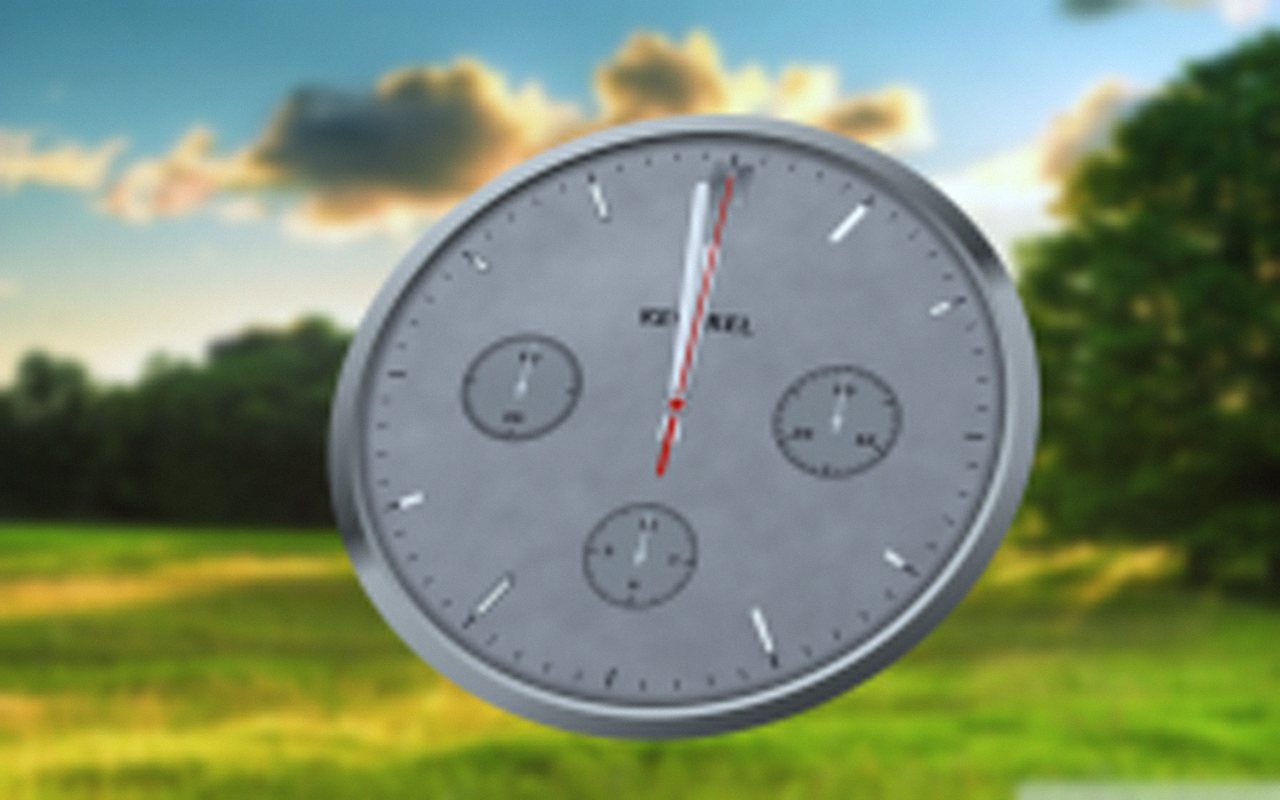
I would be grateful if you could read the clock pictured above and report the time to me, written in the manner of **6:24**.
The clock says **11:59**
